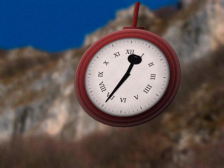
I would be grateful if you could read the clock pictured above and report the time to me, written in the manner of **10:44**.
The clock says **12:35**
